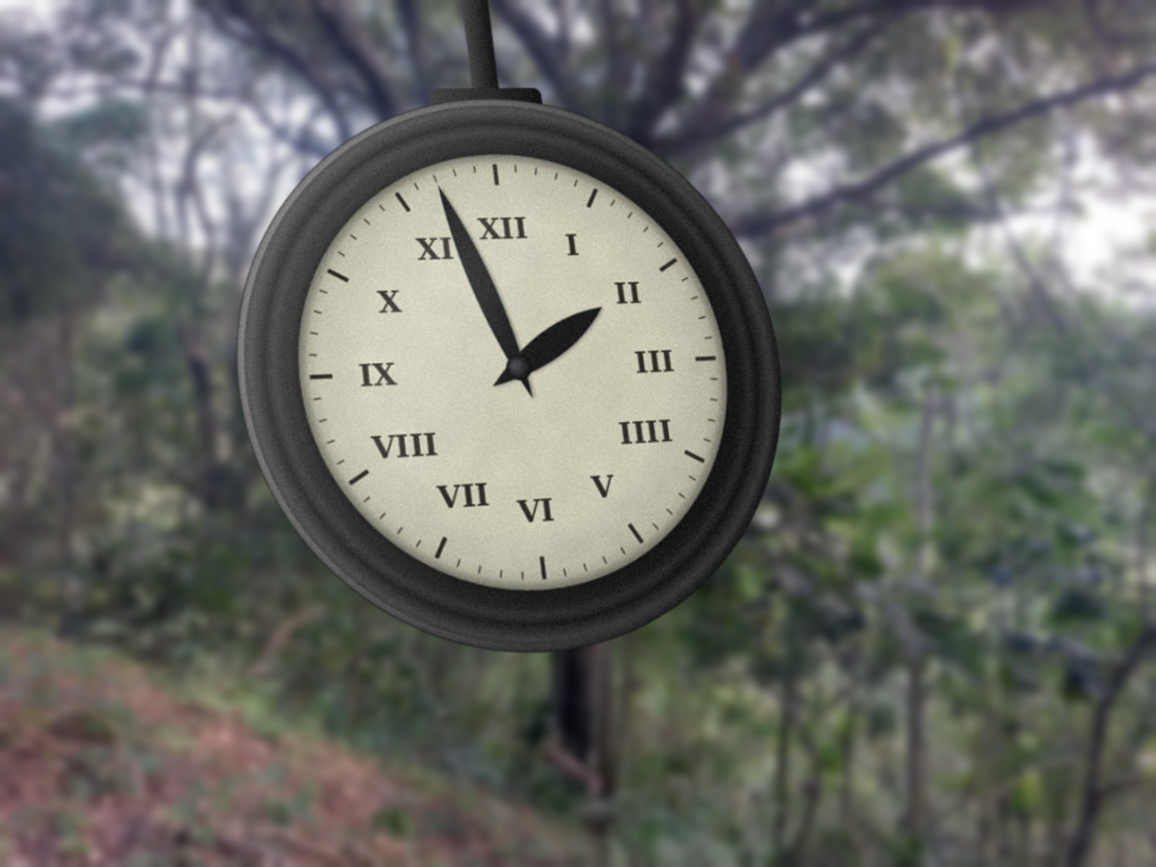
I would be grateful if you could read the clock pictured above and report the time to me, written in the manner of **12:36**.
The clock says **1:57**
